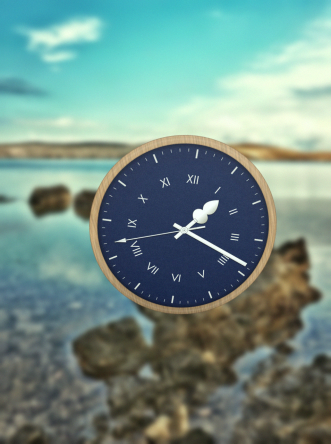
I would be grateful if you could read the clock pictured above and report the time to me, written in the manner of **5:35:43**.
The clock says **1:18:42**
